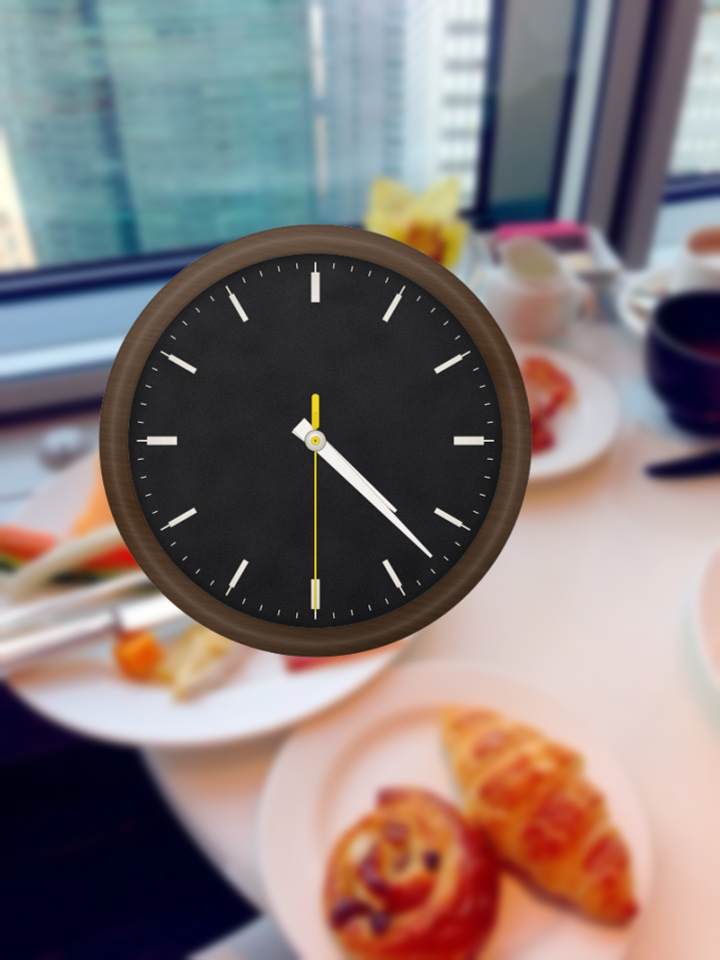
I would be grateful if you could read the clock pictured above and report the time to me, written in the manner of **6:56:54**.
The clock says **4:22:30**
